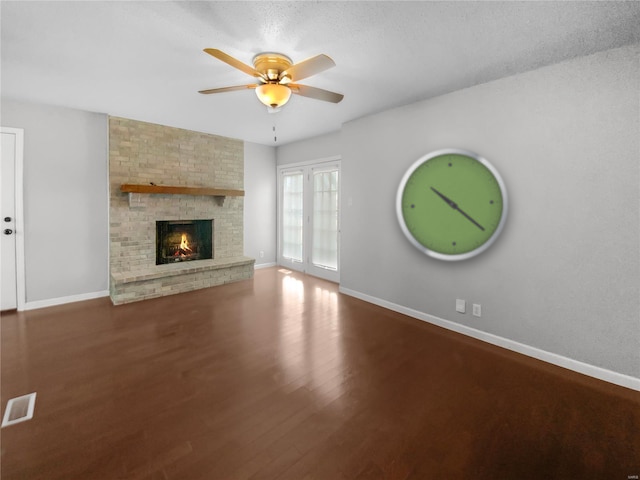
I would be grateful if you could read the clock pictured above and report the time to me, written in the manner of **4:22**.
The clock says **10:22**
